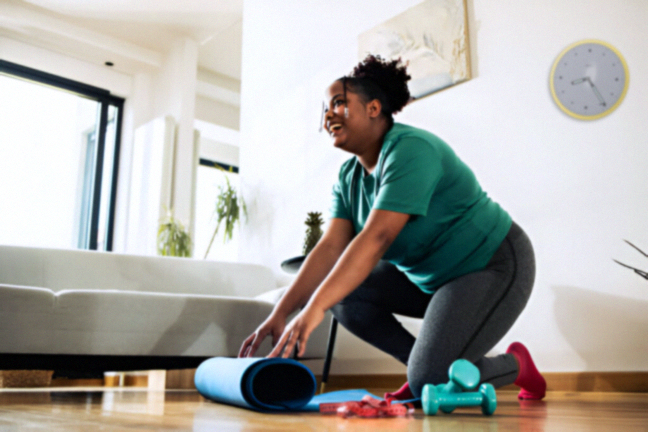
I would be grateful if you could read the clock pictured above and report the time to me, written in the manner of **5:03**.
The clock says **8:24**
